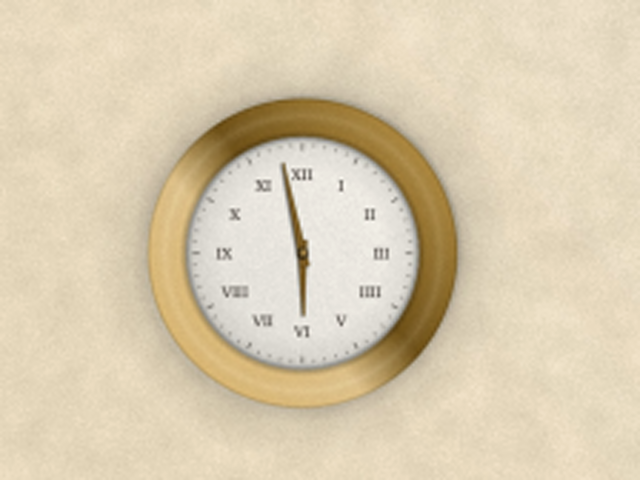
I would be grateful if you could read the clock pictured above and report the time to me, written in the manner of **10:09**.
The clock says **5:58**
